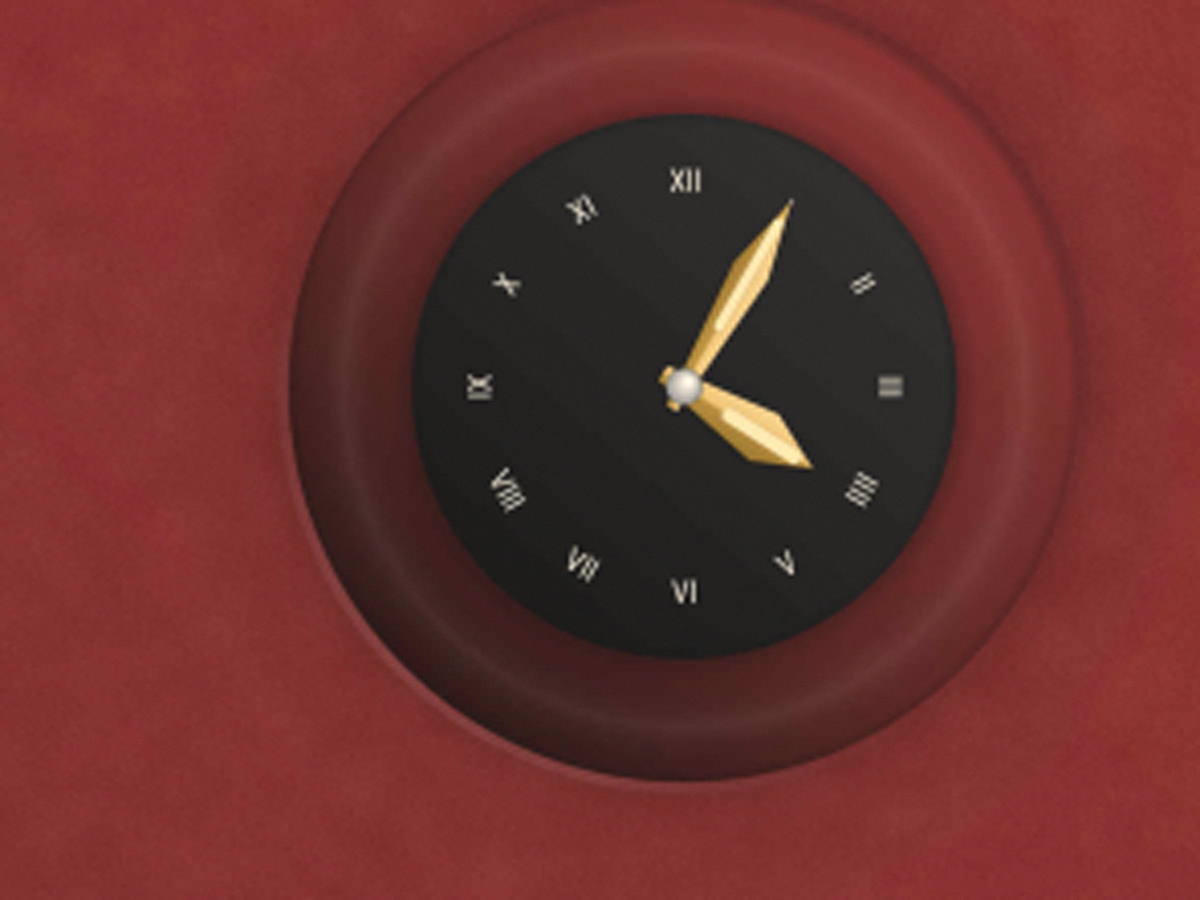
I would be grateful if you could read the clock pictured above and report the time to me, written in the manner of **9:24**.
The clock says **4:05**
